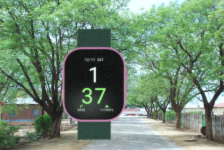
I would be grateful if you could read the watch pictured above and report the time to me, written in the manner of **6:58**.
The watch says **1:37**
